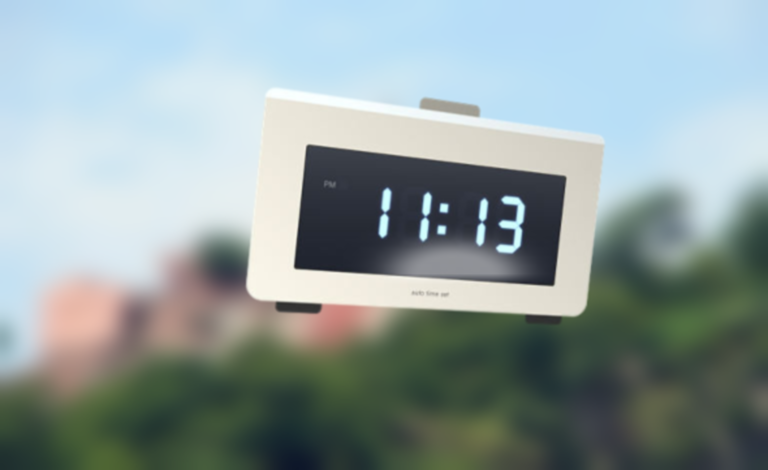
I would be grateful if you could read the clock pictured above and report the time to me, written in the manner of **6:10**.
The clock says **11:13**
